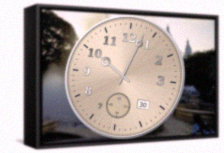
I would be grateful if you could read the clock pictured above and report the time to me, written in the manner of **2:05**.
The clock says **10:03**
